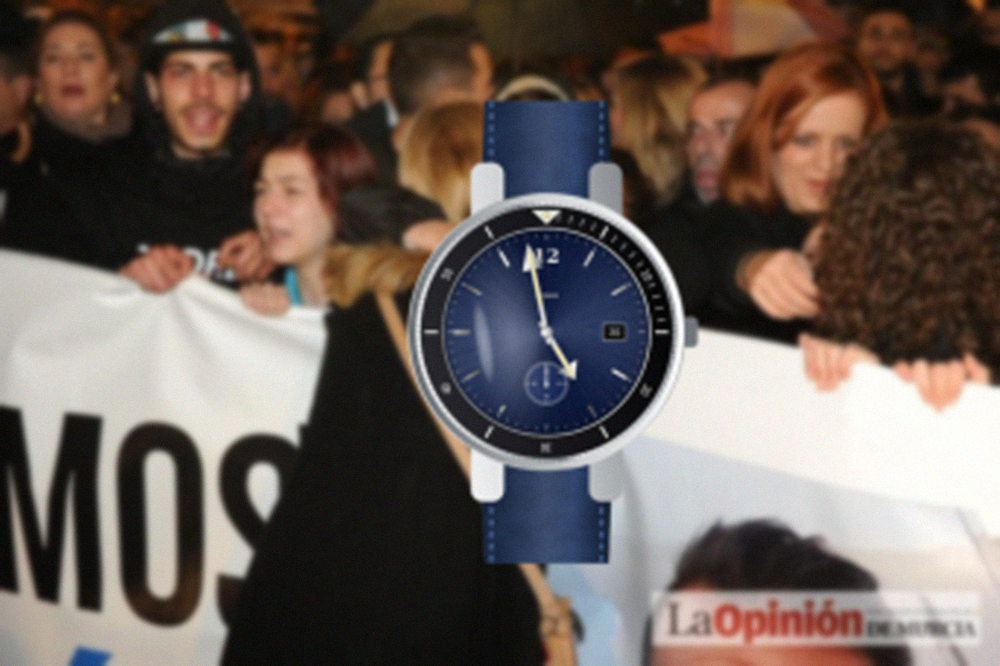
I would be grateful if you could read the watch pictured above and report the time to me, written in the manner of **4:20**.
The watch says **4:58**
